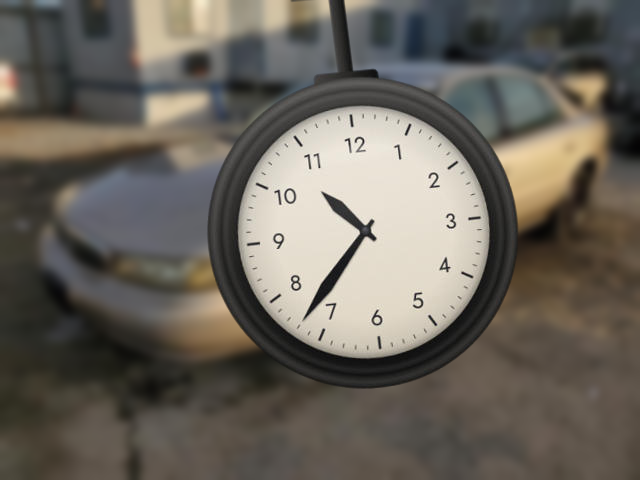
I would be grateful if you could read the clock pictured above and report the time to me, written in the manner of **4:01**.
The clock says **10:37**
